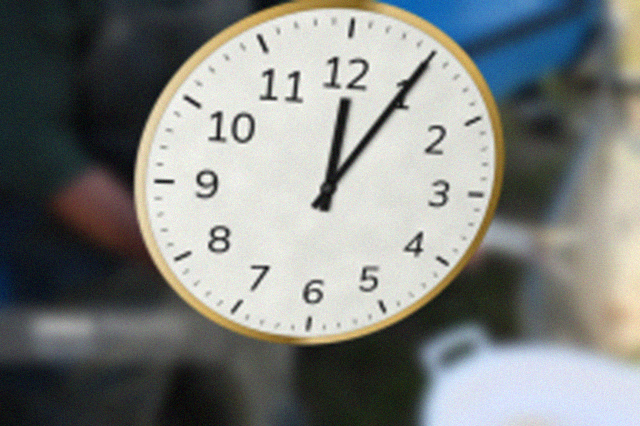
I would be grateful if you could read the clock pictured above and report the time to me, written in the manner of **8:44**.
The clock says **12:05**
